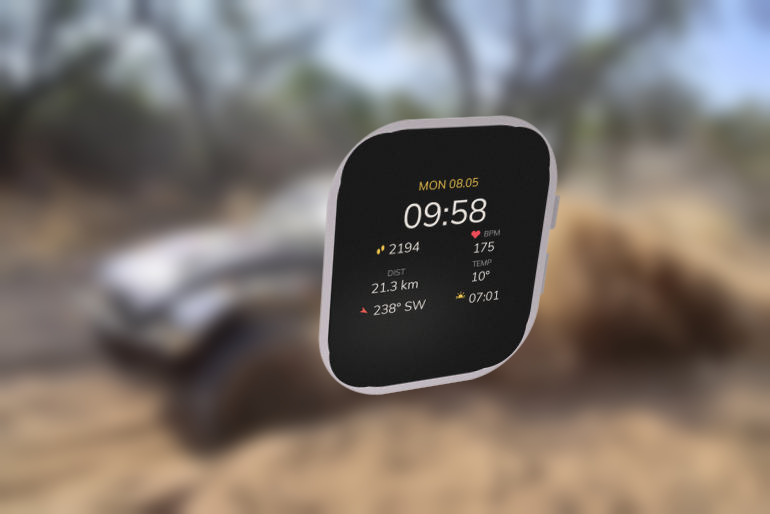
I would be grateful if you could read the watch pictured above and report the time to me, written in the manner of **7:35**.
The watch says **9:58**
